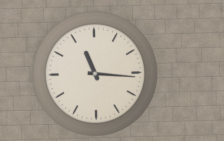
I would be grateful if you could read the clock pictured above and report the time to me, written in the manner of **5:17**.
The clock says **11:16**
